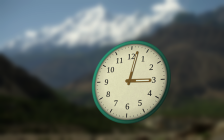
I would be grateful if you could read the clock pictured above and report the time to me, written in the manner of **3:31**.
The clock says **3:02**
